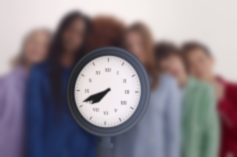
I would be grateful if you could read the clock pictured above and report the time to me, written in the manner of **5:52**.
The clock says **7:41**
